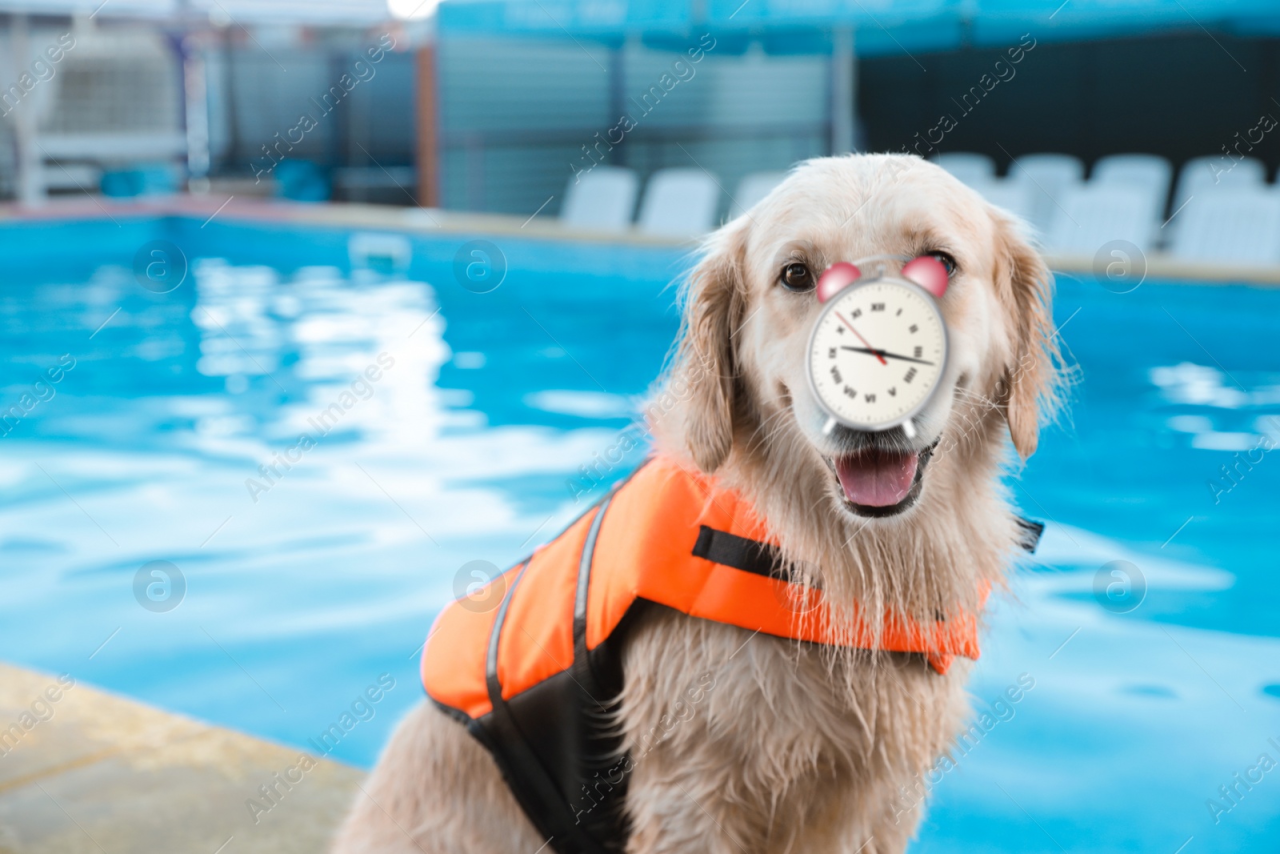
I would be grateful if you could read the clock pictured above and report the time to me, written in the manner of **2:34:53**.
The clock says **9:16:52**
